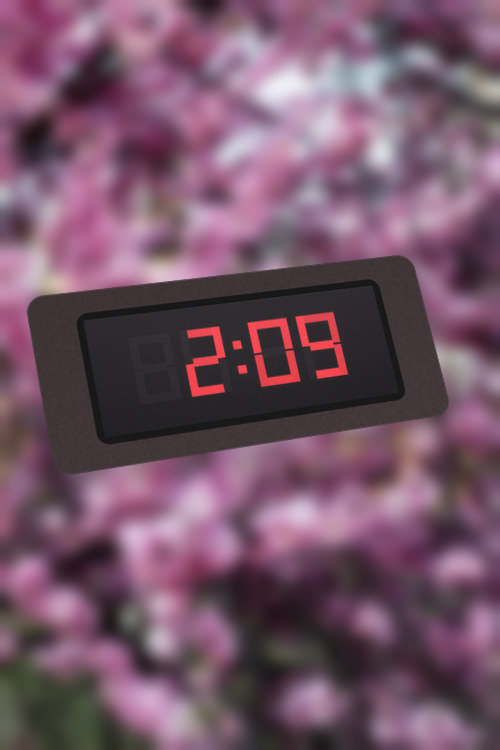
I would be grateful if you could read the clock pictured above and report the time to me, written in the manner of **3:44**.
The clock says **2:09**
